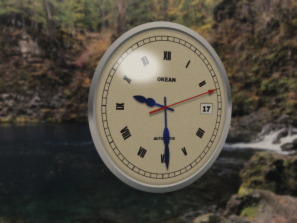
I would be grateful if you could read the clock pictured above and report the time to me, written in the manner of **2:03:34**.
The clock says **9:29:12**
